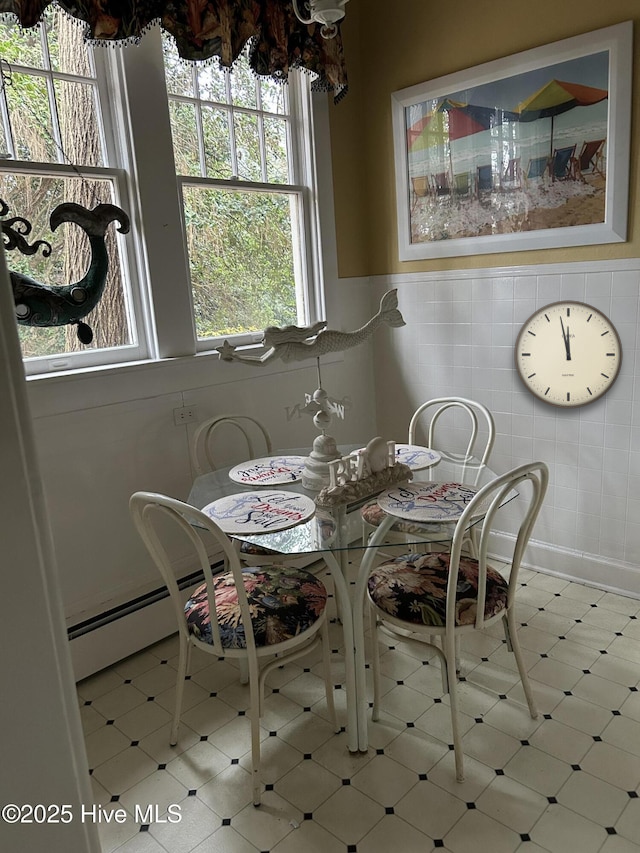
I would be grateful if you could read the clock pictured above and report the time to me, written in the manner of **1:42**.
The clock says **11:58**
